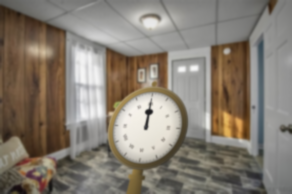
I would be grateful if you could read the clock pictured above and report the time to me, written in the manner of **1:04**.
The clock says **12:00**
